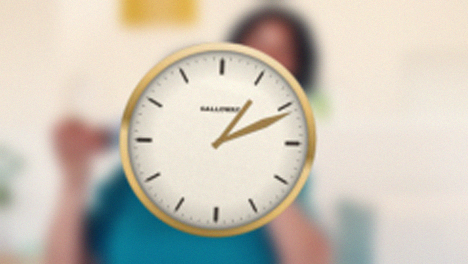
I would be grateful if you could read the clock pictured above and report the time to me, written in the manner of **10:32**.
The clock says **1:11**
